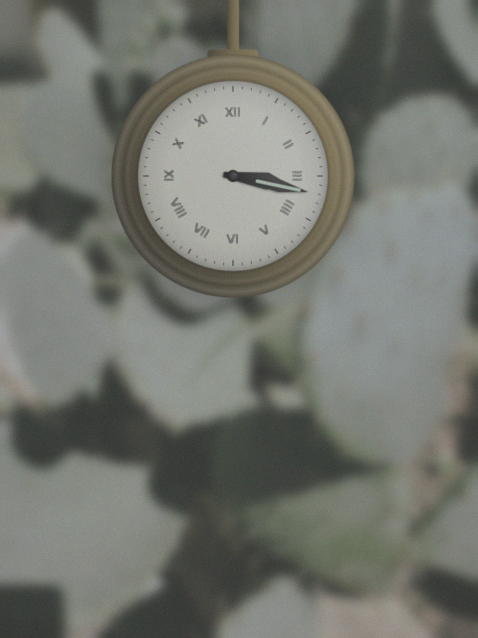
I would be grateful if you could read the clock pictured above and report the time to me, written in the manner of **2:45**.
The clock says **3:17**
